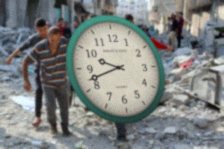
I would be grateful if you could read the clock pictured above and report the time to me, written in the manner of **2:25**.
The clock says **9:42**
